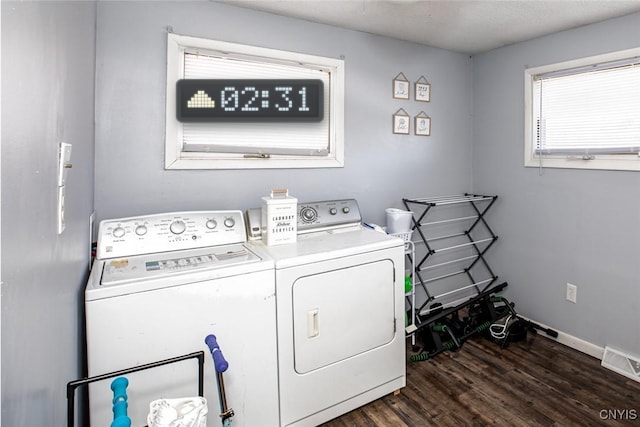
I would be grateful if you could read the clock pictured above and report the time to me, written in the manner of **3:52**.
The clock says **2:31**
